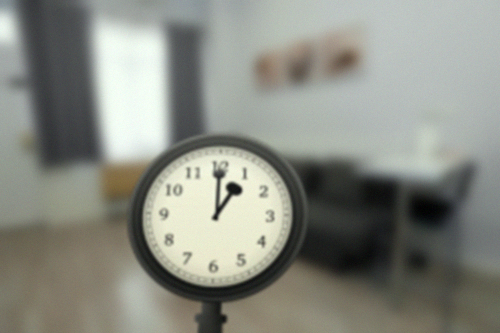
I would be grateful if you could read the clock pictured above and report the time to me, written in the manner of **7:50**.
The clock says **1:00**
